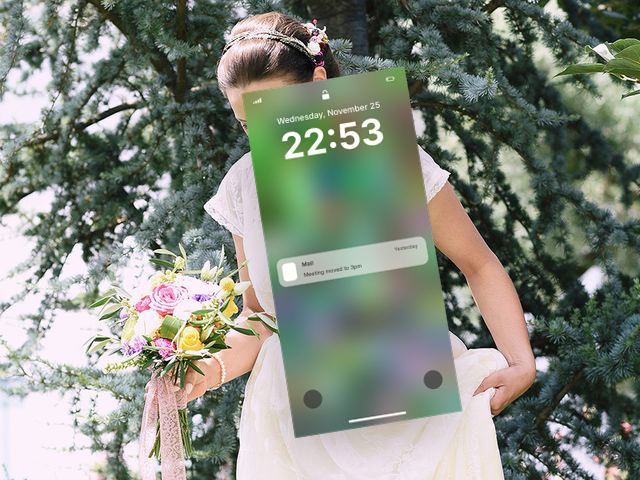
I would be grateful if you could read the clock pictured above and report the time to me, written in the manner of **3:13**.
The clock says **22:53**
